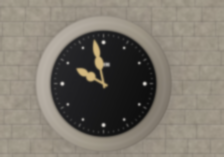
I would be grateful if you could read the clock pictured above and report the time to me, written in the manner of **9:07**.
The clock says **9:58**
